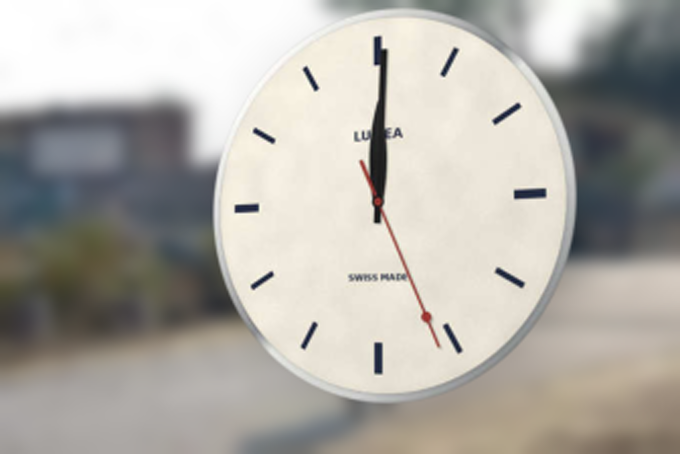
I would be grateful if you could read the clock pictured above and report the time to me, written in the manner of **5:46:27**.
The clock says **12:00:26**
